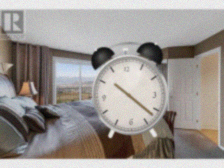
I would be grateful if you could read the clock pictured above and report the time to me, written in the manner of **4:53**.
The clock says **10:22**
